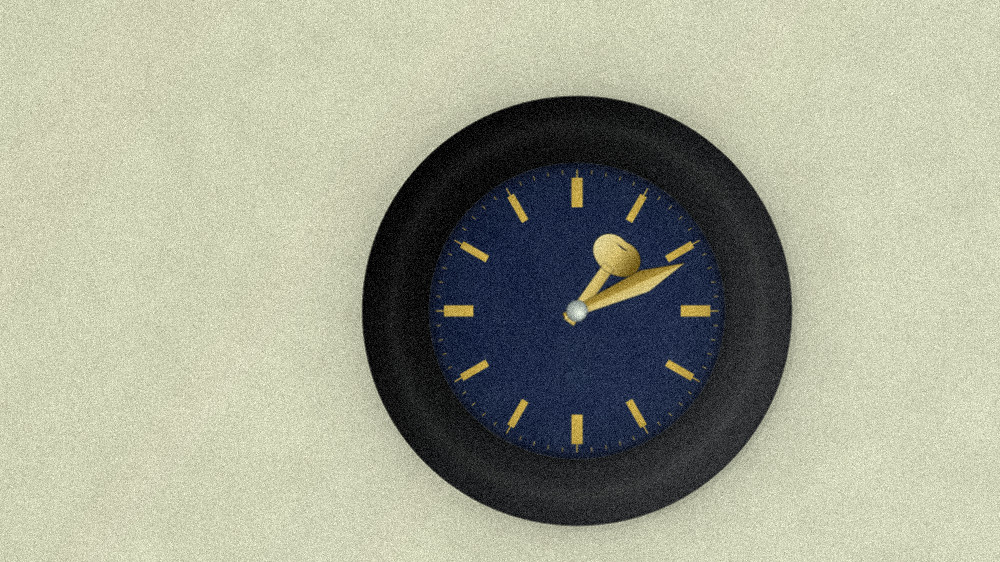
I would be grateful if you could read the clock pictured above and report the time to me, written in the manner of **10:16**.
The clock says **1:11**
